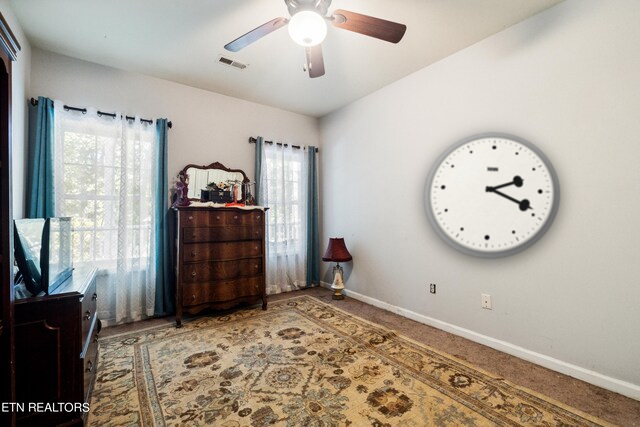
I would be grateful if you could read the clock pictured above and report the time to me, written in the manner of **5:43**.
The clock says **2:19**
